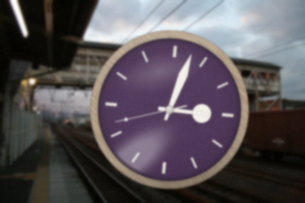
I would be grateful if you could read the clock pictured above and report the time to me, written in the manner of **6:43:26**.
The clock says **3:02:42**
